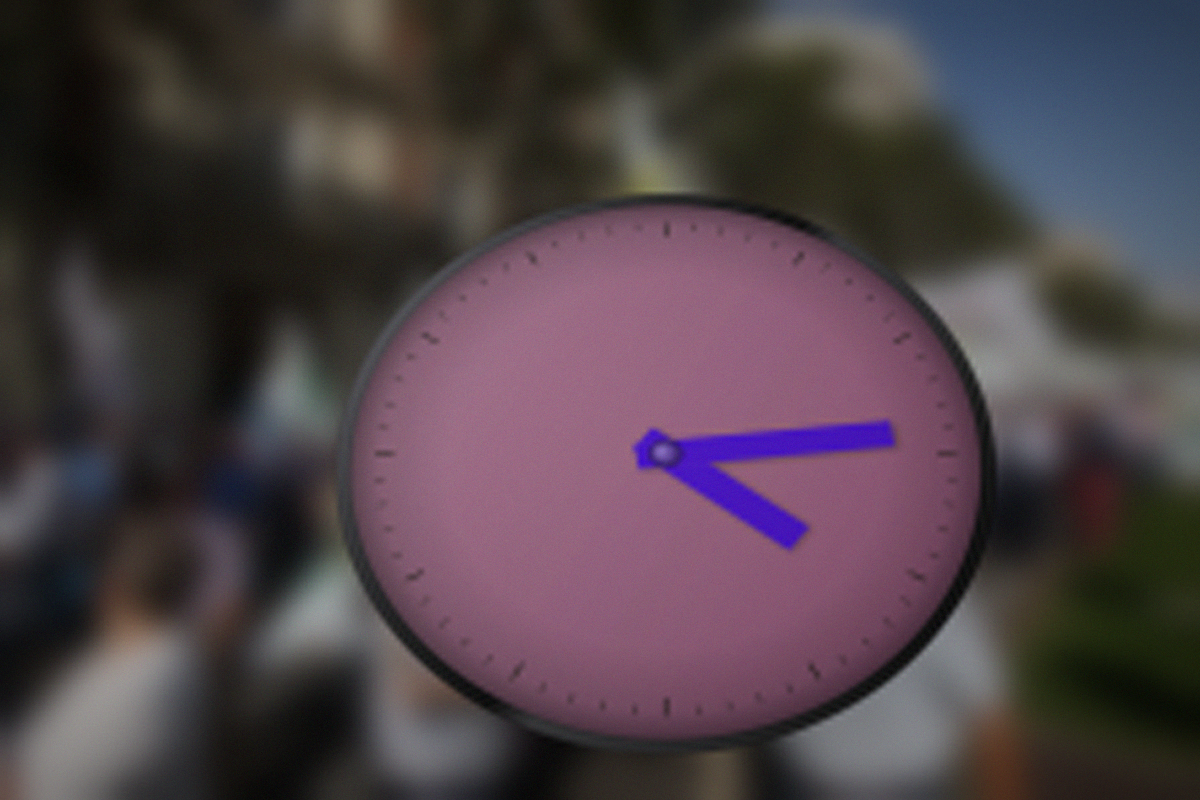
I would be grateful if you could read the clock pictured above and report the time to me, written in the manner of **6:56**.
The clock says **4:14**
